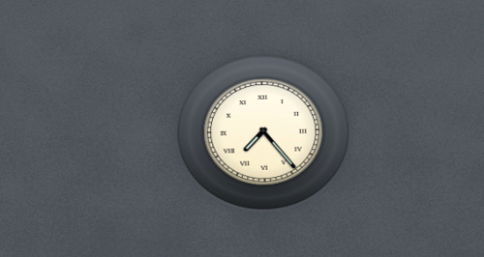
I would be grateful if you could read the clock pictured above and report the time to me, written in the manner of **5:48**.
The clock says **7:24**
